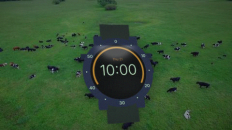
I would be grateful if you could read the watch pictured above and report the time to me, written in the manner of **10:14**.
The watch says **10:00**
